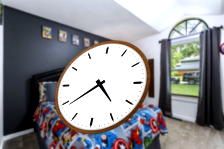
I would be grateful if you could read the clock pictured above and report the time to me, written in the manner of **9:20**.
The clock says **4:39**
